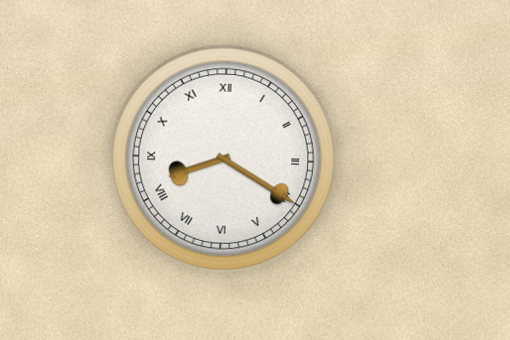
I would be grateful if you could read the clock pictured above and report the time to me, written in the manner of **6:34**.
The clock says **8:20**
